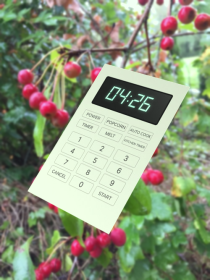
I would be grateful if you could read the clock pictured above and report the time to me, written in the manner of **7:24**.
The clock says **4:26**
